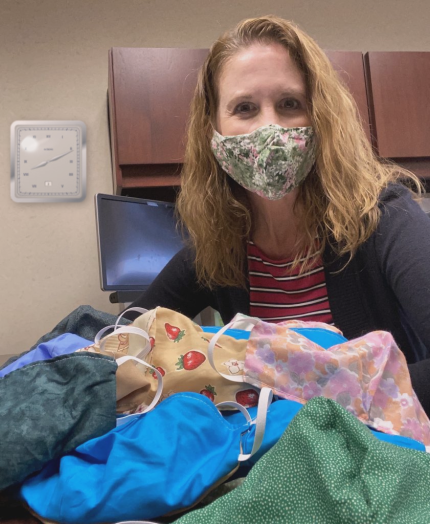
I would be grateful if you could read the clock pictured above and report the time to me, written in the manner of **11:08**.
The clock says **8:11**
